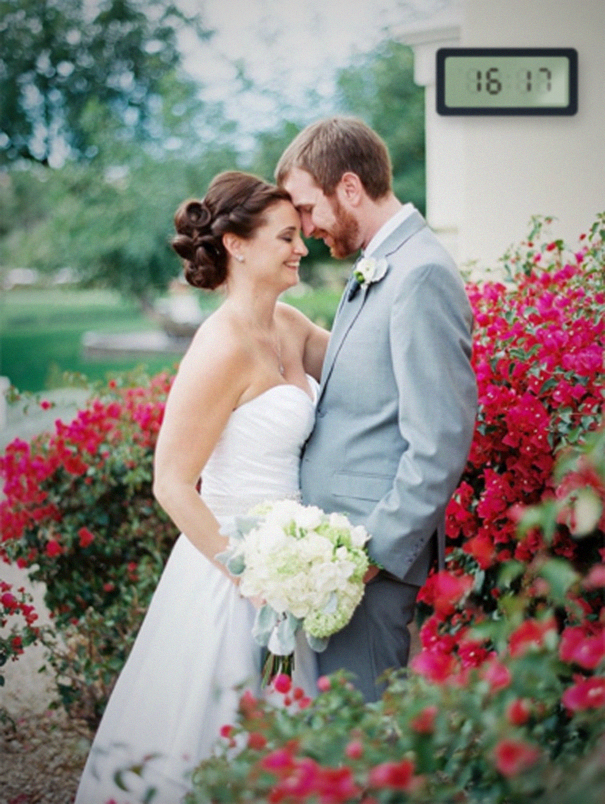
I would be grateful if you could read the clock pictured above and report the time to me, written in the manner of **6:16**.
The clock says **16:17**
